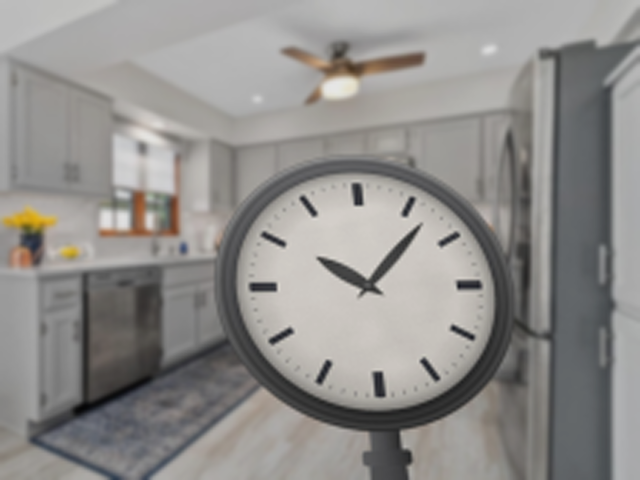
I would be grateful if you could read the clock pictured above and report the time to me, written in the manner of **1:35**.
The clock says **10:07**
